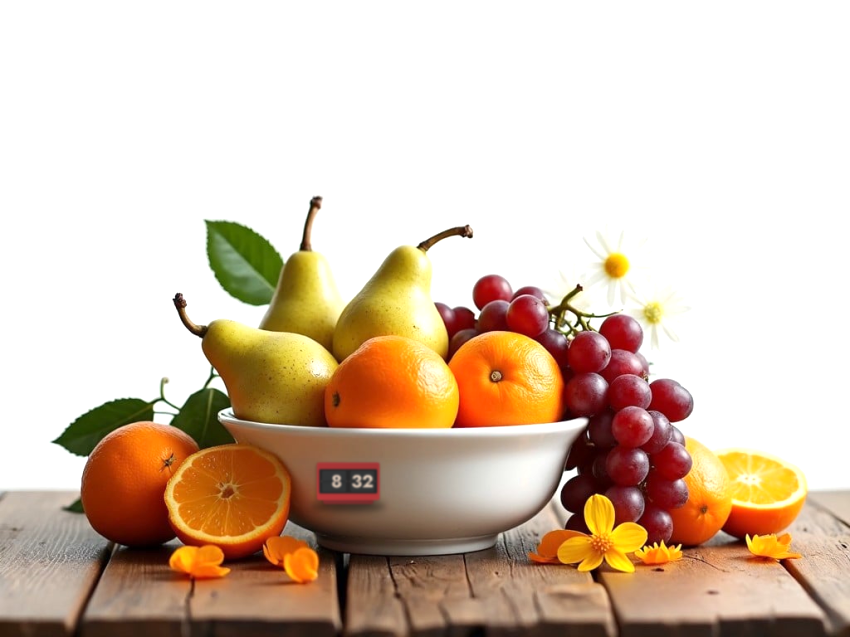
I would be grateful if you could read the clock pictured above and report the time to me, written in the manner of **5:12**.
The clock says **8:32**
